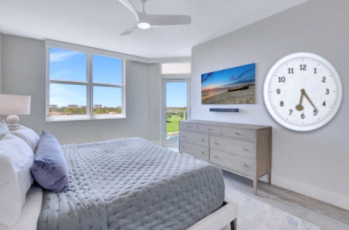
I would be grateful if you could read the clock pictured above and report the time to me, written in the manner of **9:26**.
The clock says **6:24**
